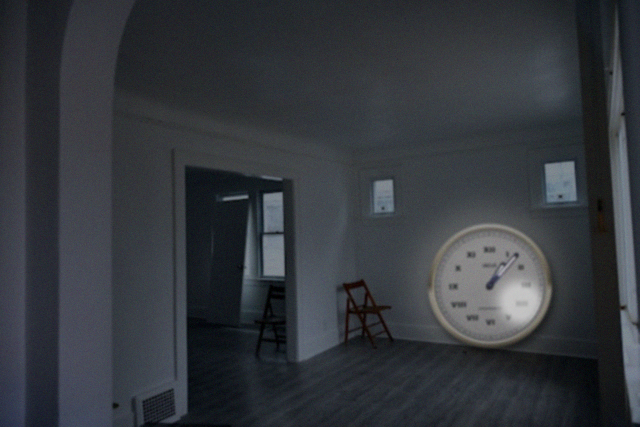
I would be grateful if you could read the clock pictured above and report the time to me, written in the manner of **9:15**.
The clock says **1:07**
